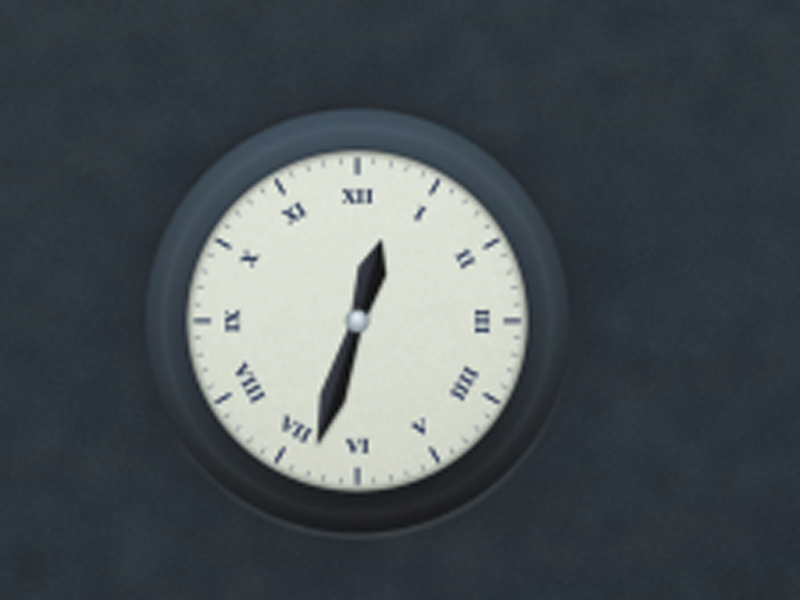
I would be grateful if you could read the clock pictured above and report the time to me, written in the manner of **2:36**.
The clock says **12:33**
